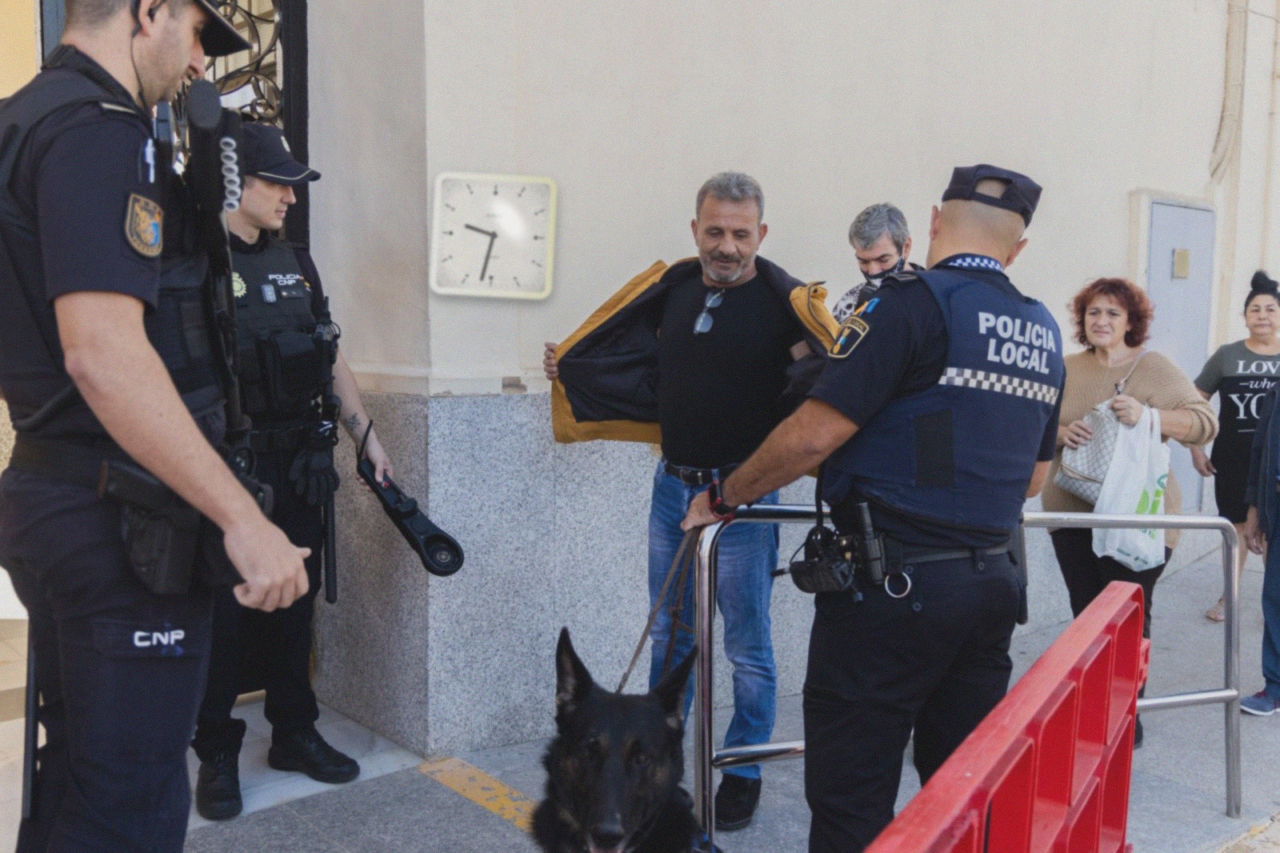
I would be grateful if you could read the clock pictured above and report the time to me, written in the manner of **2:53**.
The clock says **9:32**
